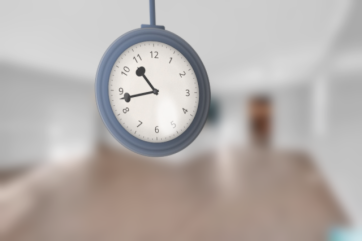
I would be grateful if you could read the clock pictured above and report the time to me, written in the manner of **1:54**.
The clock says **10:43**
